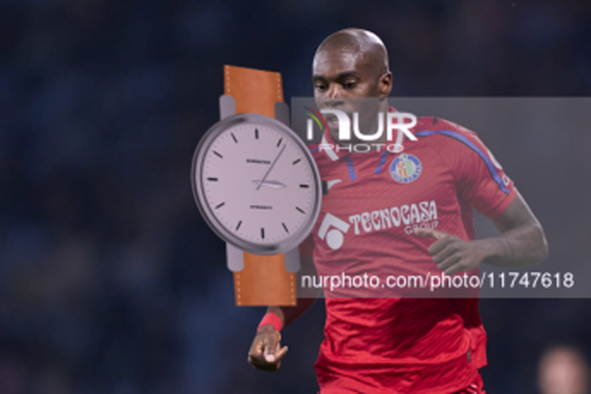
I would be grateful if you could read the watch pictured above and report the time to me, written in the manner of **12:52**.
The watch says **3:06**
